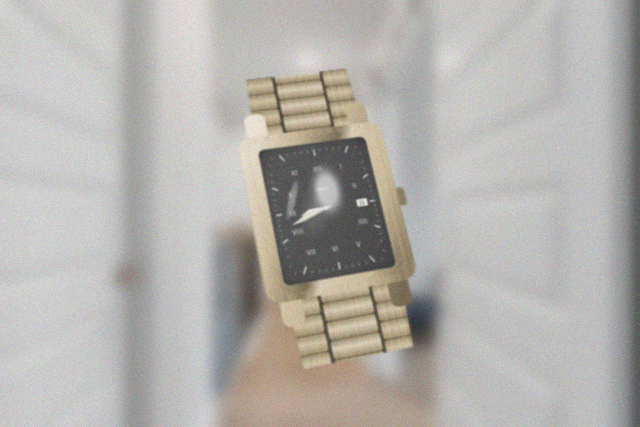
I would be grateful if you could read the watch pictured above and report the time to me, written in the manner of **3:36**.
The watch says **8:42**
